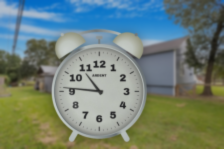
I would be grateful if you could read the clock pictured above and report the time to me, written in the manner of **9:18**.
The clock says **10:46**
